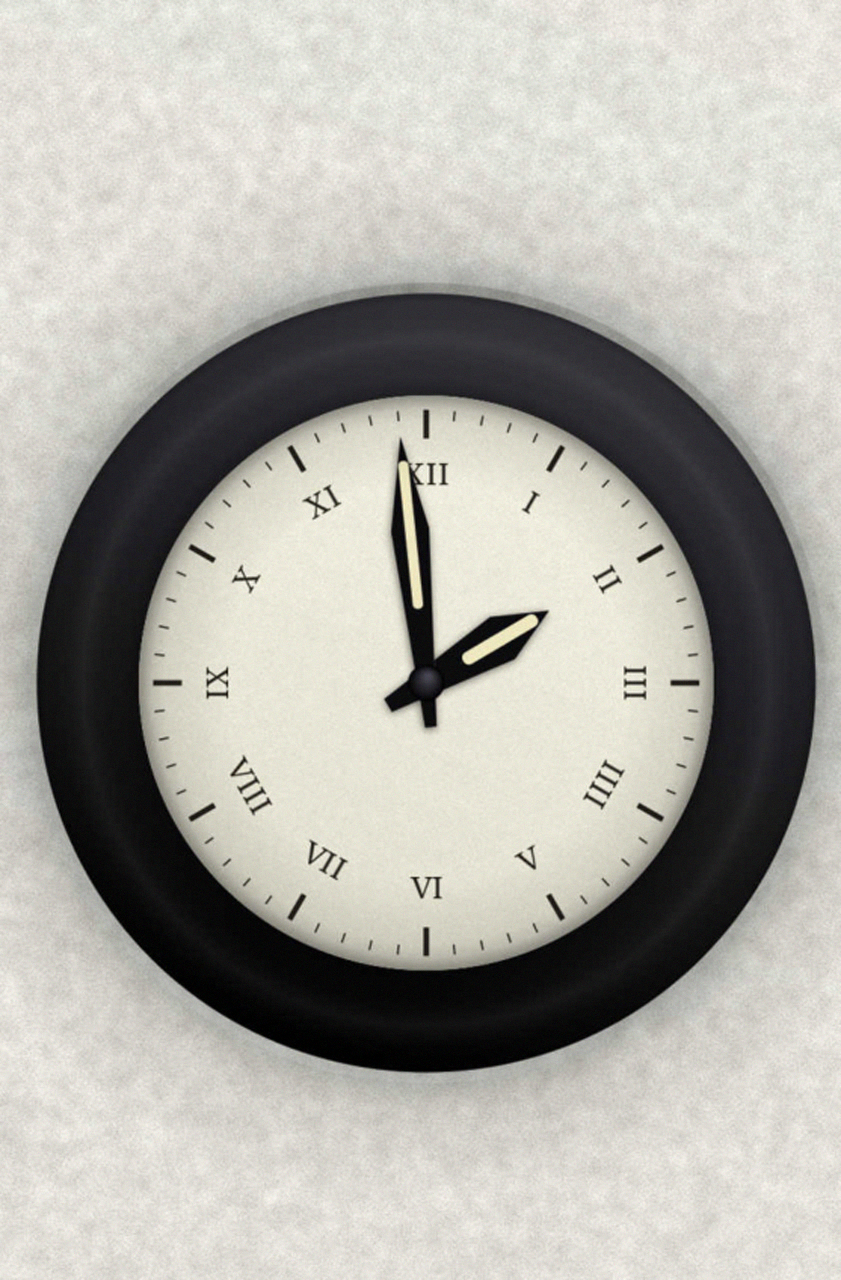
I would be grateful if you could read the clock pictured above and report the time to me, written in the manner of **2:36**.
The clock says **1:59**
